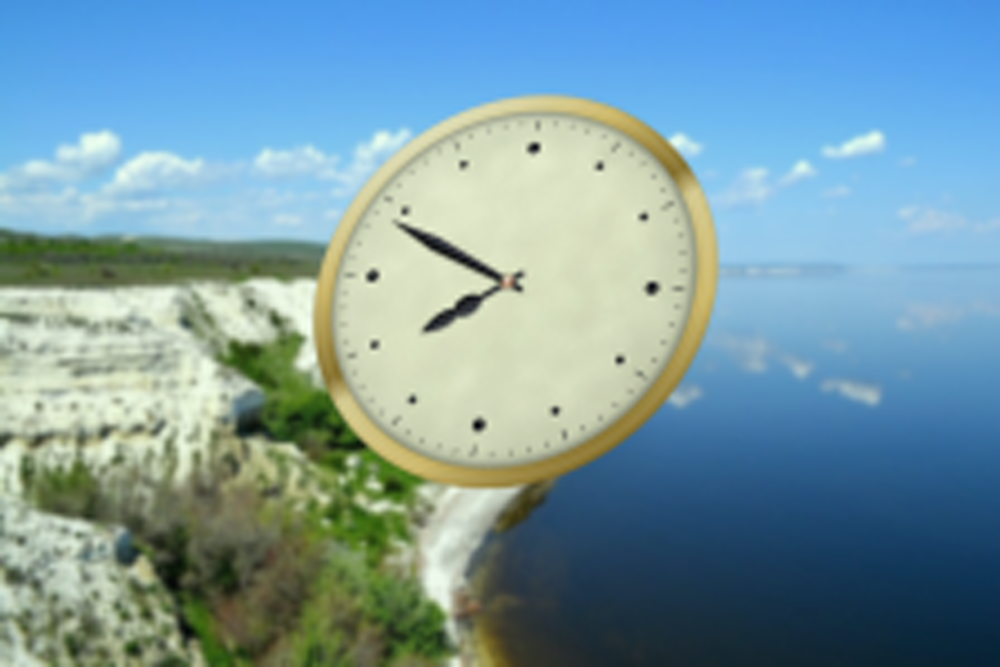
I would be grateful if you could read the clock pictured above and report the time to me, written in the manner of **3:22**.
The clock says **7:49**
